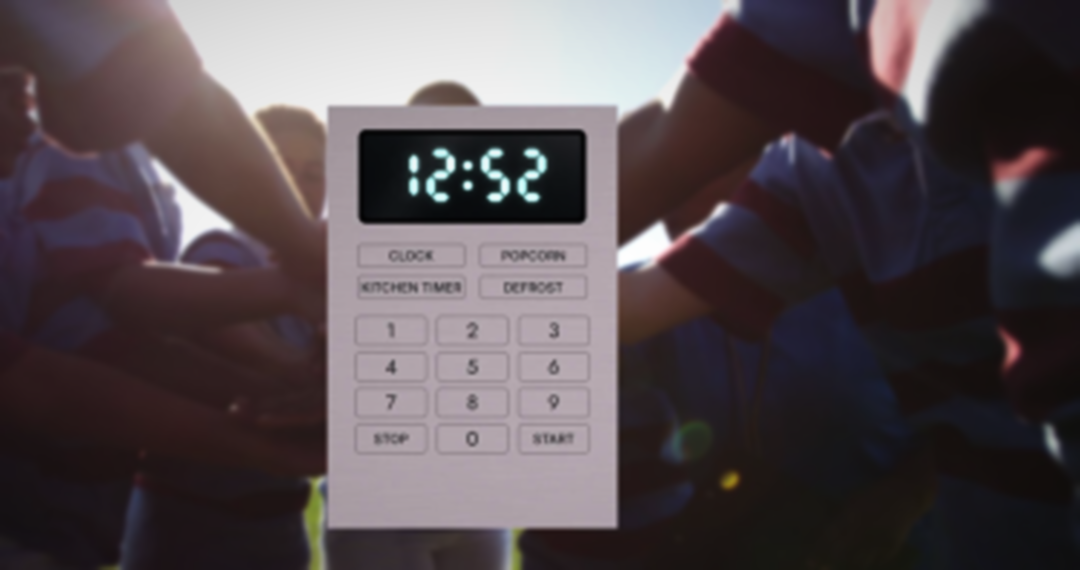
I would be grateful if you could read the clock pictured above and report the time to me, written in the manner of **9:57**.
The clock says **12:52**
